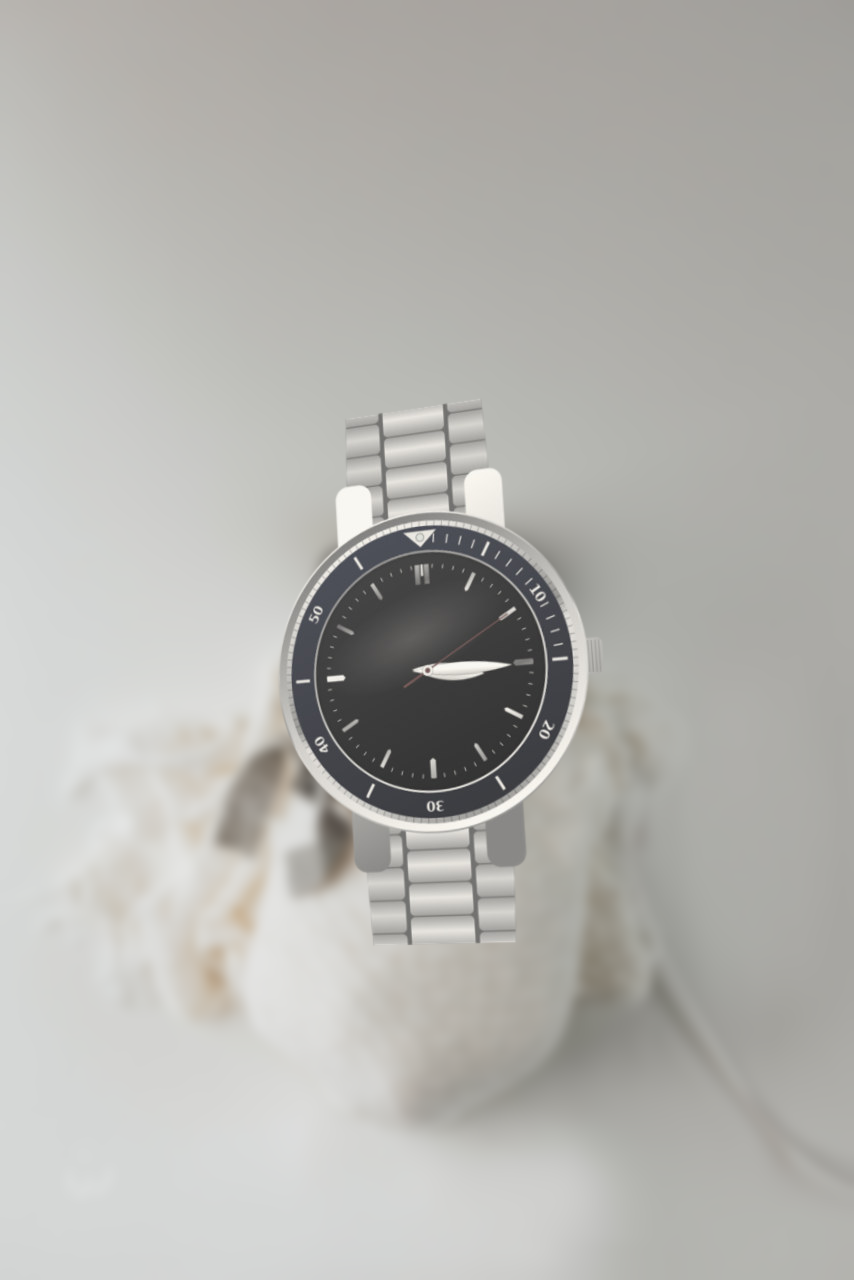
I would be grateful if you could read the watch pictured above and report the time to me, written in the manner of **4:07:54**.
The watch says **3:15:10**
